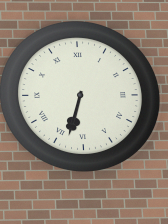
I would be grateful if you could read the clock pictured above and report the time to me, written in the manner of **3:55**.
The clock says **6:33**
